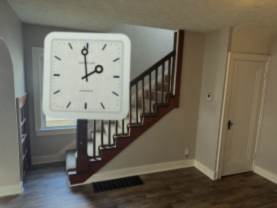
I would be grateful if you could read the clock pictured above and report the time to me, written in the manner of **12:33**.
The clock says **1:59**
